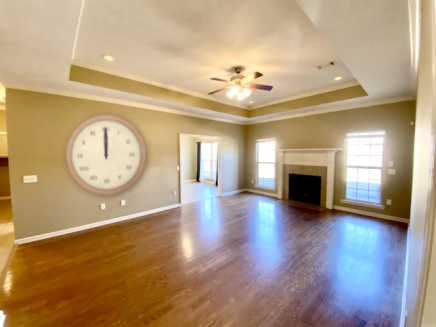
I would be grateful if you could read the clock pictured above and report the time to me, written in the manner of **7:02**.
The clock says **12:00**
